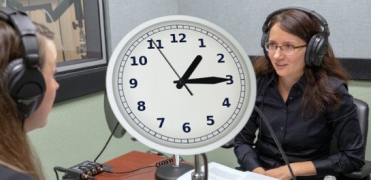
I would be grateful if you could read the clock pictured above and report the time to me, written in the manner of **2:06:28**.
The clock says **1:14:55**
